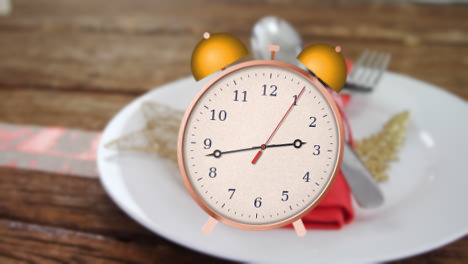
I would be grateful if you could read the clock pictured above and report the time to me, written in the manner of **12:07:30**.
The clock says **2:43:05**
